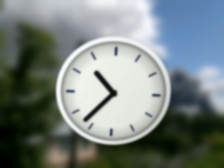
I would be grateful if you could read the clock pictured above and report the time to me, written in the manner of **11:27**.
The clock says **10:37**
